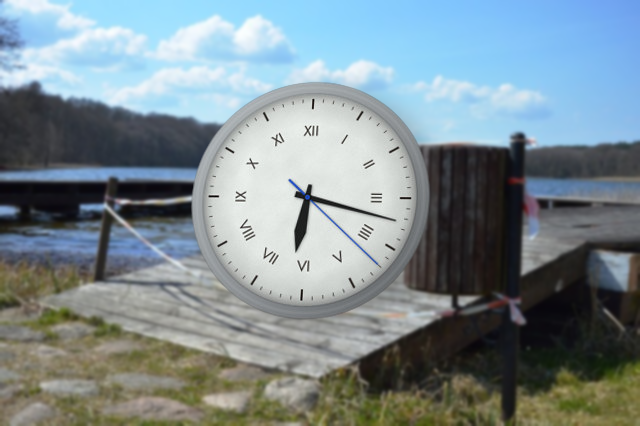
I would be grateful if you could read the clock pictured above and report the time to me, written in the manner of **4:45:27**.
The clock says **6:17:22**
